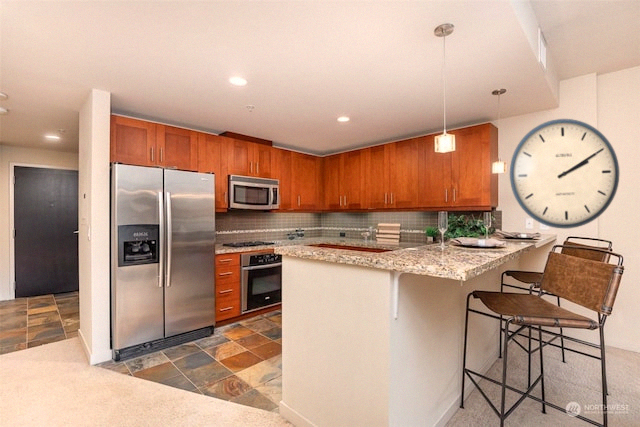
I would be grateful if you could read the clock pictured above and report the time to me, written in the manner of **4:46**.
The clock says **2:10**
